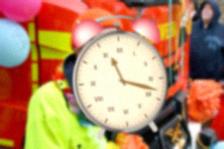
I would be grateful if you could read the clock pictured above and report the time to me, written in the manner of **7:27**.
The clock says **11:18**
